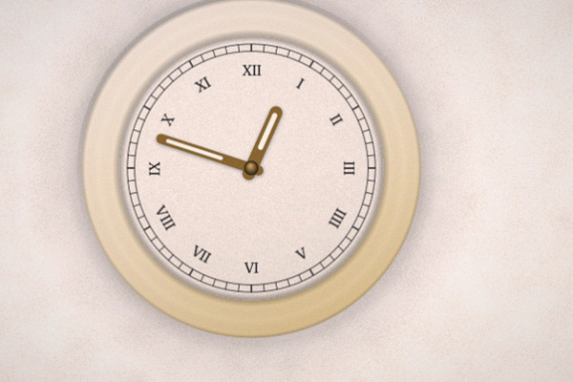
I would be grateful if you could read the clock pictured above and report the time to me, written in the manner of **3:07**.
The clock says **12:48**
